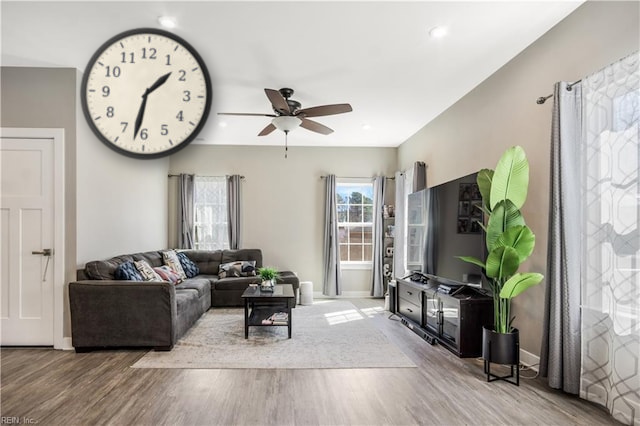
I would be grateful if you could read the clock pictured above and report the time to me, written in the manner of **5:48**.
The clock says **1:32**
